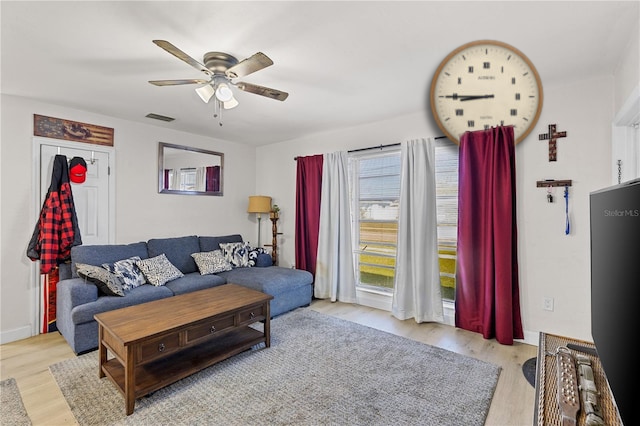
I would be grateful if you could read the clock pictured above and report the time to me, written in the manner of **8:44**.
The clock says **8:45**
